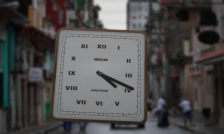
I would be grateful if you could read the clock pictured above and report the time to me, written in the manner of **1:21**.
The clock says **4:19**
